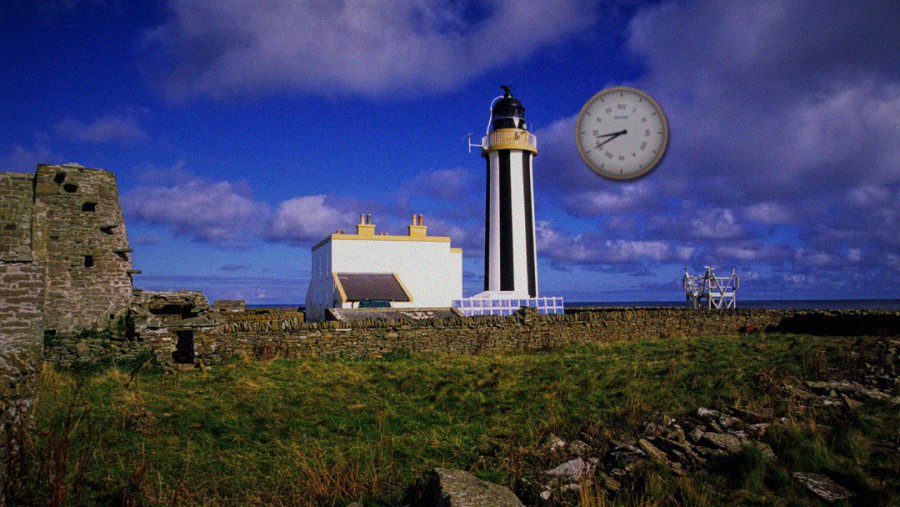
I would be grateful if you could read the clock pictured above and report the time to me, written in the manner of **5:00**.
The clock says **8:40**
